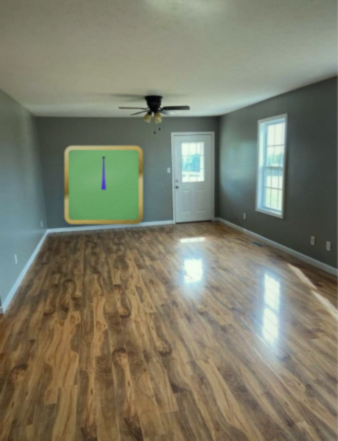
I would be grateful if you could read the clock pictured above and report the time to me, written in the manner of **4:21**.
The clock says **12:00**
